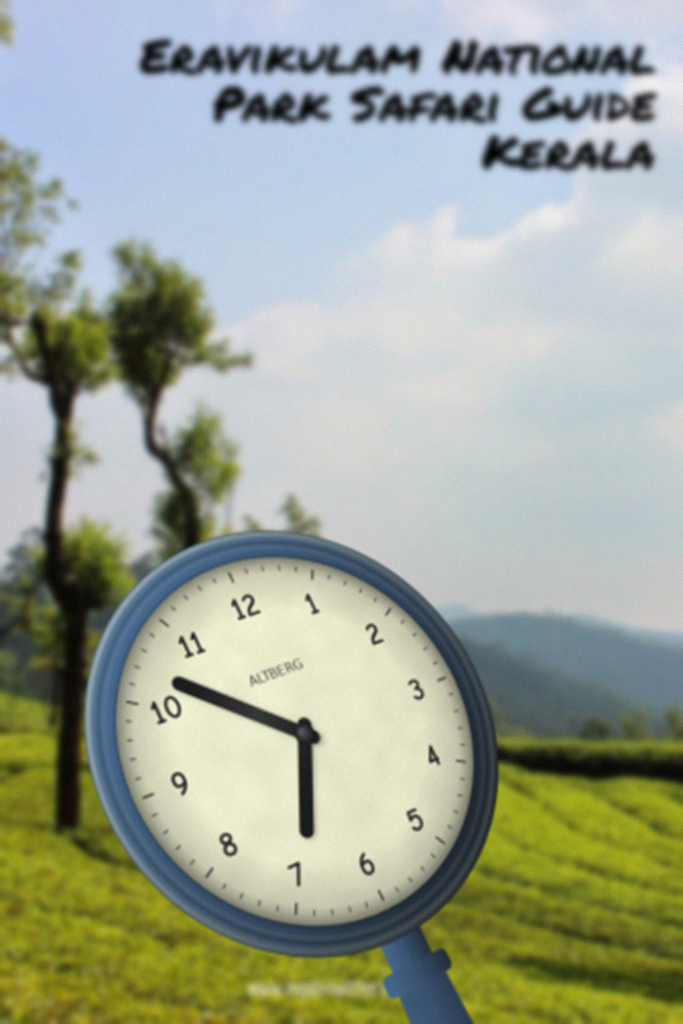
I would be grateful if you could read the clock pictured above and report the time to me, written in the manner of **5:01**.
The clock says **6:52**
